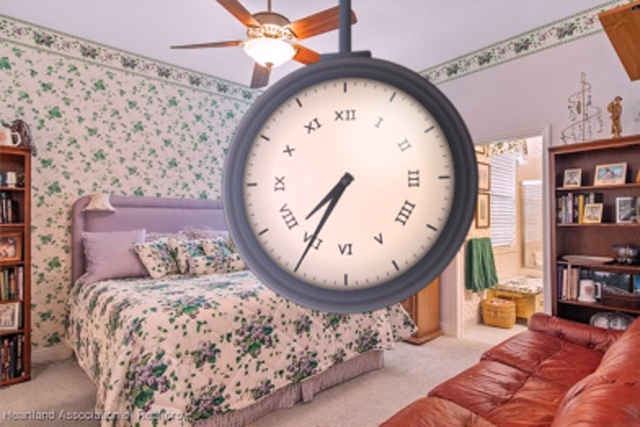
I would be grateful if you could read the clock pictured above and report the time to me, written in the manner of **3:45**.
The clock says **7:35**
